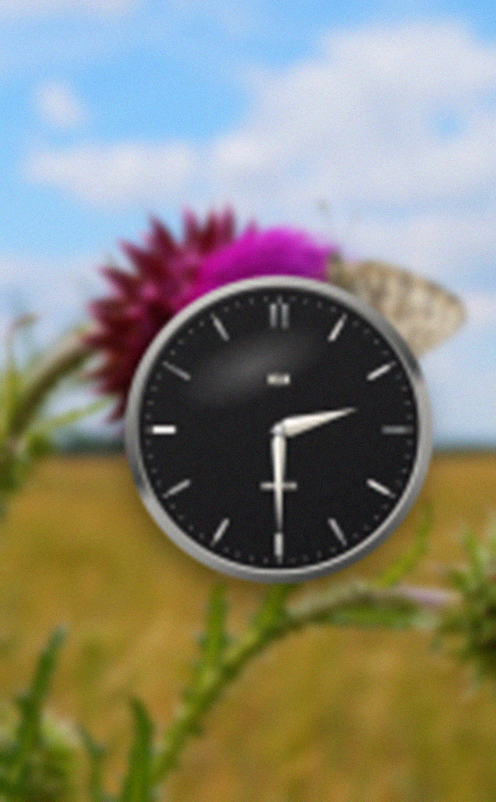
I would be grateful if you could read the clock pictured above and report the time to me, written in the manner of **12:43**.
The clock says **2:30**
